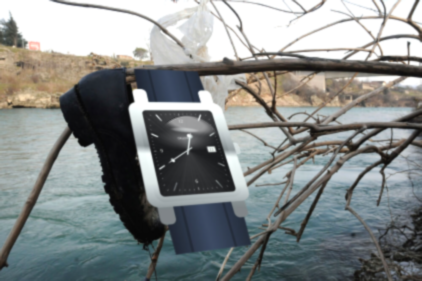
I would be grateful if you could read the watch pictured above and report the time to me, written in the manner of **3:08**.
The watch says **12:40**
